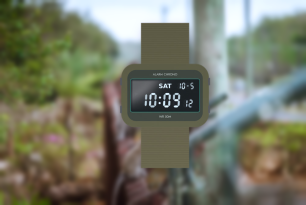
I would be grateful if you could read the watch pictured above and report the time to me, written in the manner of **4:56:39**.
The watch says **10:09:12**
